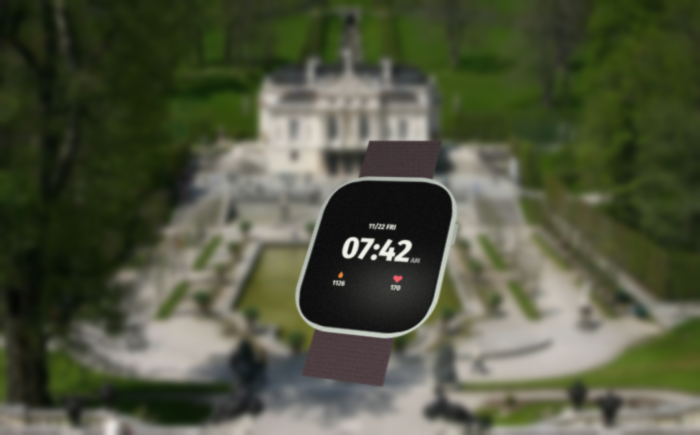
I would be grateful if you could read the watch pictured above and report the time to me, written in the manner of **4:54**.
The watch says **7:42**
